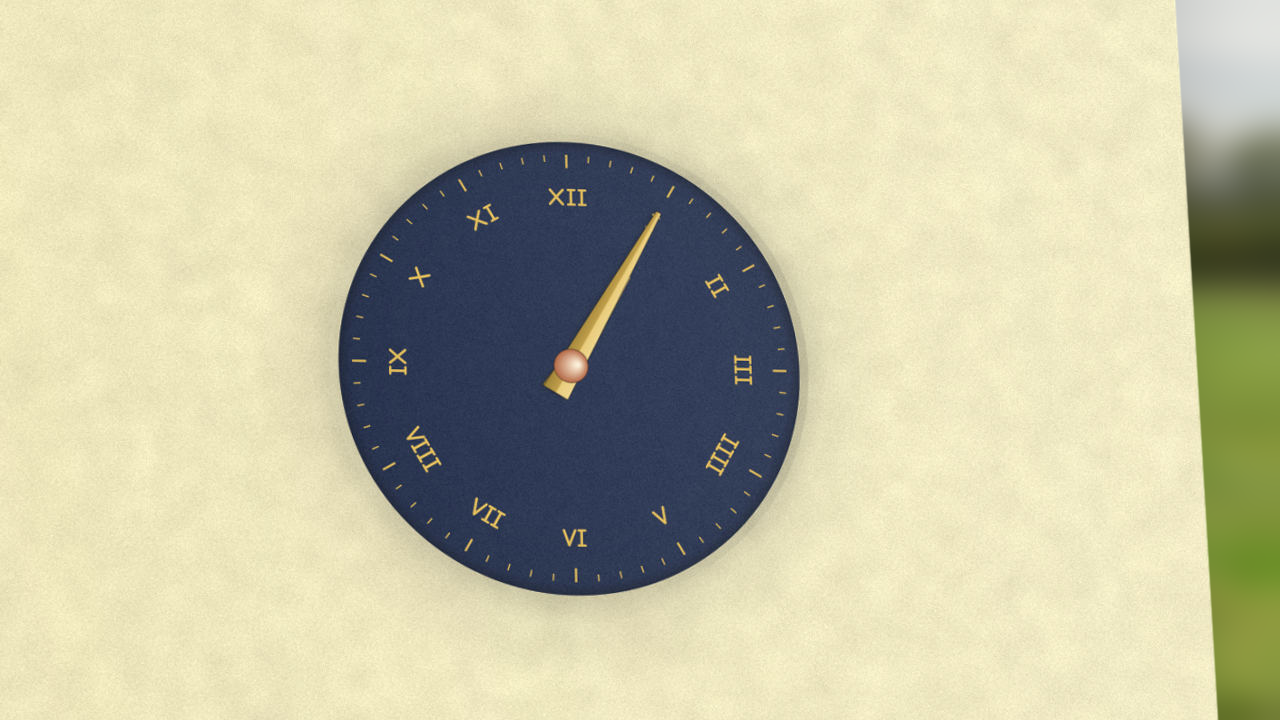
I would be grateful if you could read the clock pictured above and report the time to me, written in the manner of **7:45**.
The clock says **1:05**
